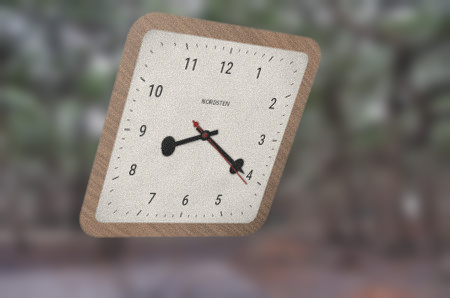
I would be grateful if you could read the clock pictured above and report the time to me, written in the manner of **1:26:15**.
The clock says **8:20:21**
